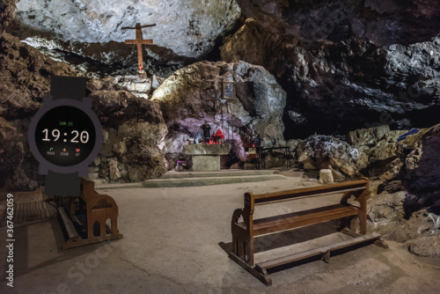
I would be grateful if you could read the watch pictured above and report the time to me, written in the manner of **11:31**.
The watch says **19:20**
